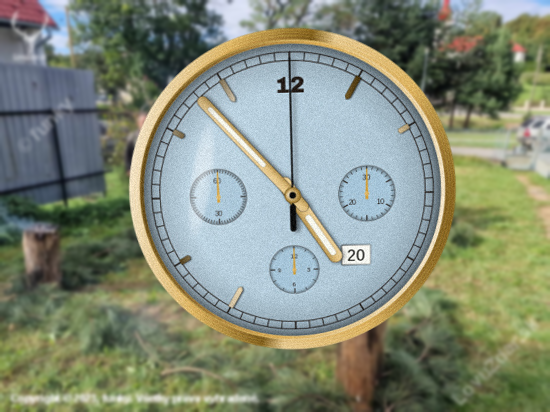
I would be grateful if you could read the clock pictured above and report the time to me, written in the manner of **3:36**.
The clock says **4:53**
